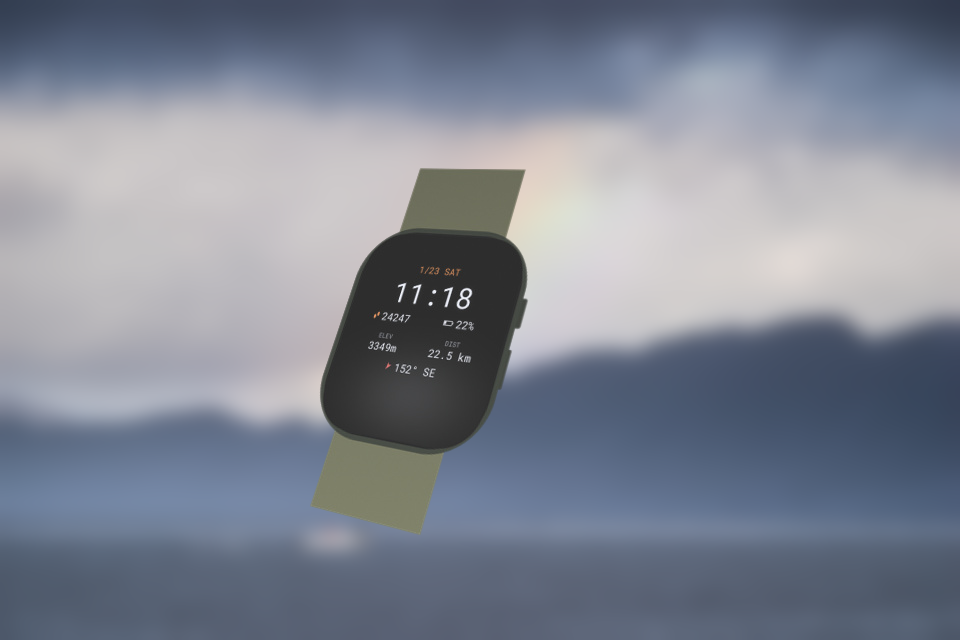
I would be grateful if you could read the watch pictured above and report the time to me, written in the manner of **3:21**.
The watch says **11:18**
